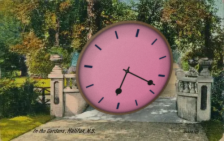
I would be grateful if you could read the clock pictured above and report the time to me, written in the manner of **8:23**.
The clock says **6:18**
